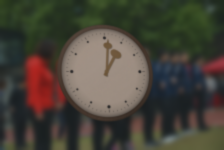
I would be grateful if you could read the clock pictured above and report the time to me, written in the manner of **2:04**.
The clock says **1:01**
